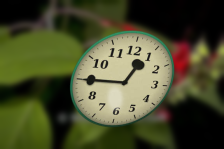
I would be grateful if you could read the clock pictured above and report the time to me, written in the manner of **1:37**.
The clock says **12:45**
